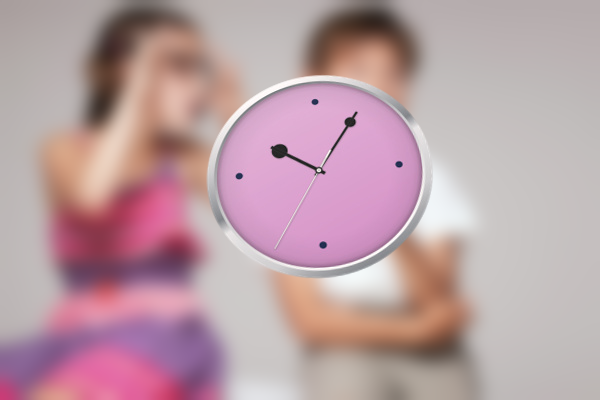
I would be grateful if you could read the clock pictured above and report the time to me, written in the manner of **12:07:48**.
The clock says **10:05:35**
